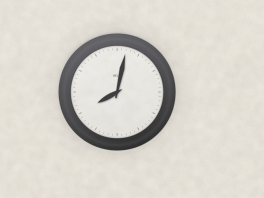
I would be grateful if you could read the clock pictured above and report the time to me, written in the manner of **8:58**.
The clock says **8:02**
